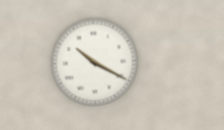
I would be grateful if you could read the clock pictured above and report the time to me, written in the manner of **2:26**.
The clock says **10:20**
